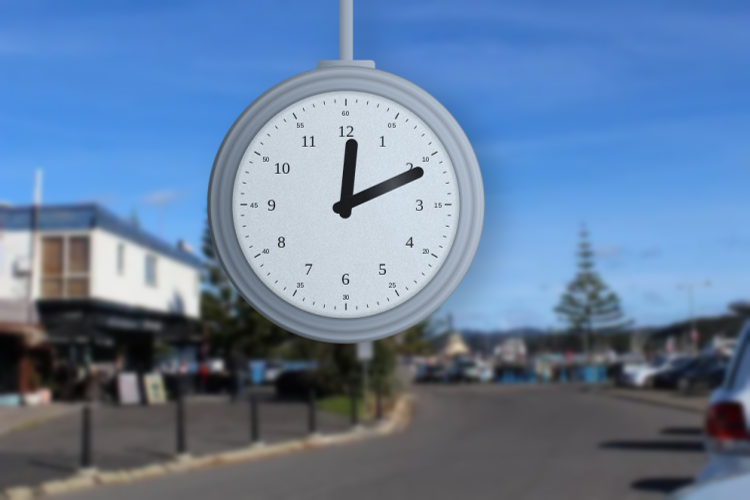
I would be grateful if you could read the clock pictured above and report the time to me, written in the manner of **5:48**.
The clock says **12:11**
